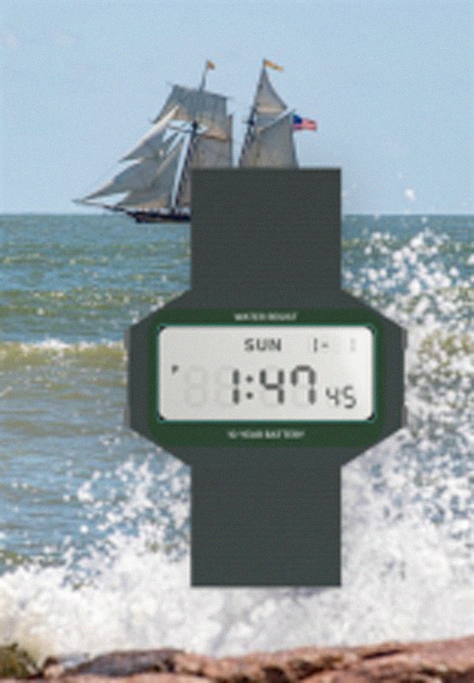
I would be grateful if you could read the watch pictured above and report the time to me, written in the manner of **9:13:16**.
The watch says **1:47:45**
